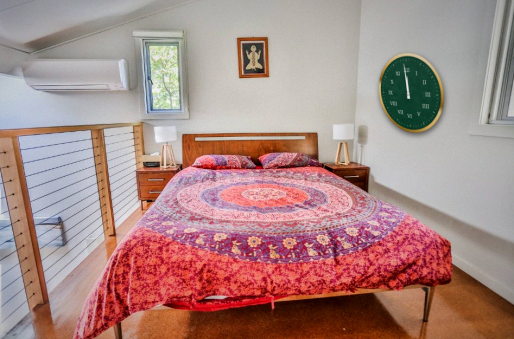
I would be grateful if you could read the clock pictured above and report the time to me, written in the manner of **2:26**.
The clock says **11:59**
